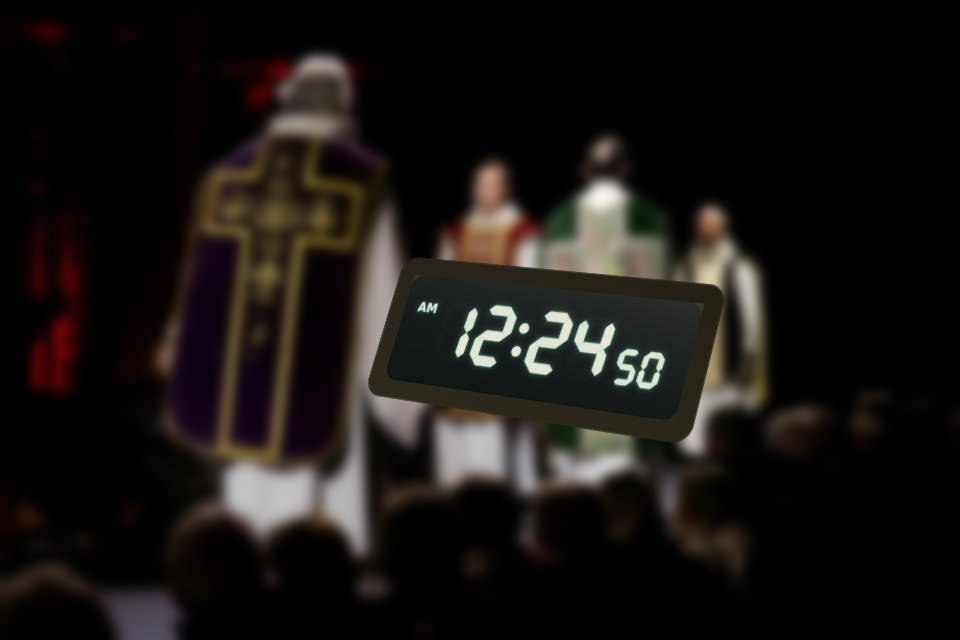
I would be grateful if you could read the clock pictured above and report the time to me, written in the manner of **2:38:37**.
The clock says **12:24:50**
